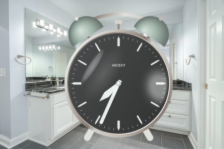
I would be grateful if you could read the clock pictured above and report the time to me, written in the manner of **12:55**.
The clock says **7:34**
